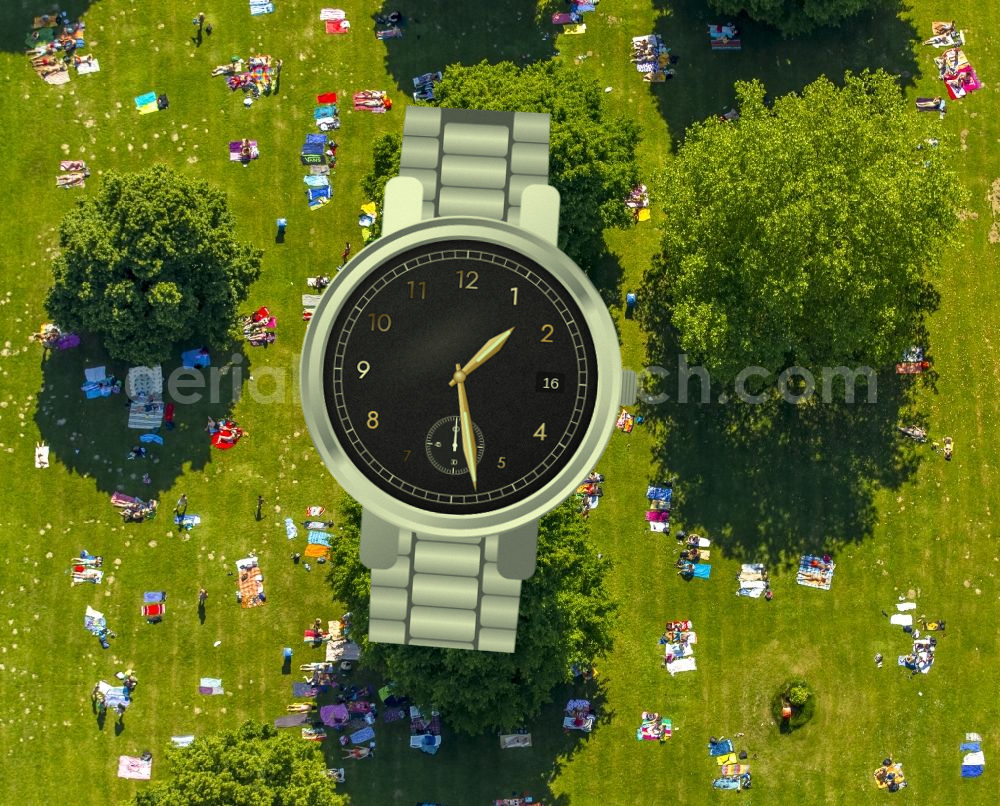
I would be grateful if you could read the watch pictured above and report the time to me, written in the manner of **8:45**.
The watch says **1:28**
